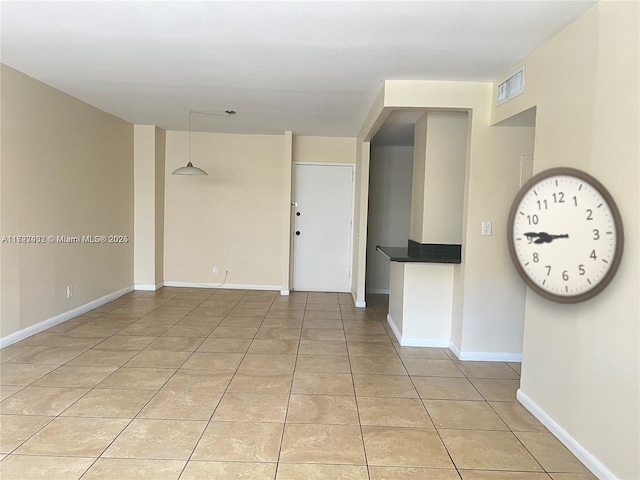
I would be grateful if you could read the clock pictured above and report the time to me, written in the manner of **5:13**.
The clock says **8:46**
